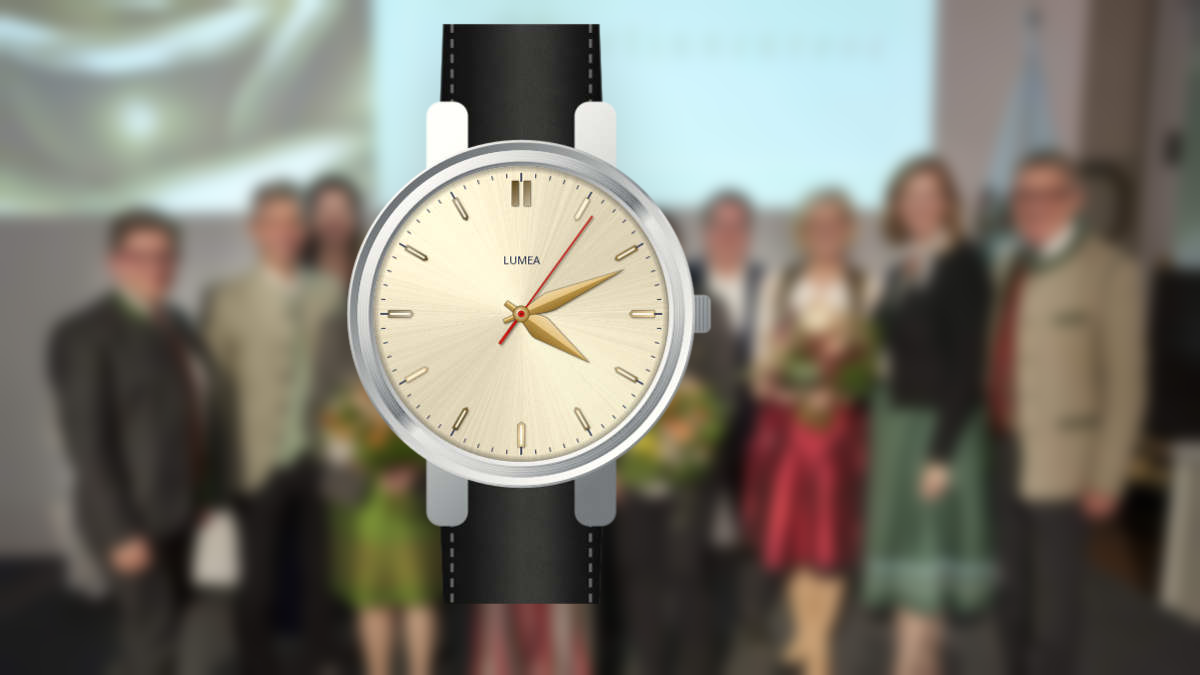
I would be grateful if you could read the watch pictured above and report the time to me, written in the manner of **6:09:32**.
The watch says **4:11:06**
